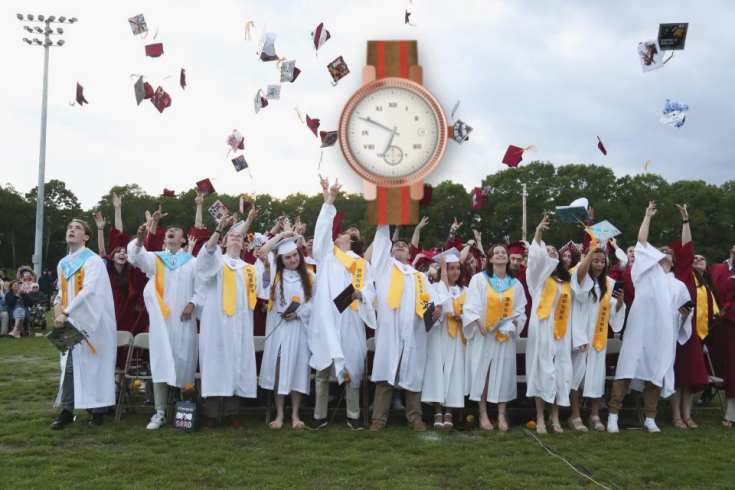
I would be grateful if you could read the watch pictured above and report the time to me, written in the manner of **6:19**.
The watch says **6:49**
